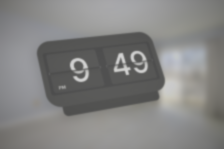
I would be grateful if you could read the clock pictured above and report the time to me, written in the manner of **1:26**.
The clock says **9:49**
